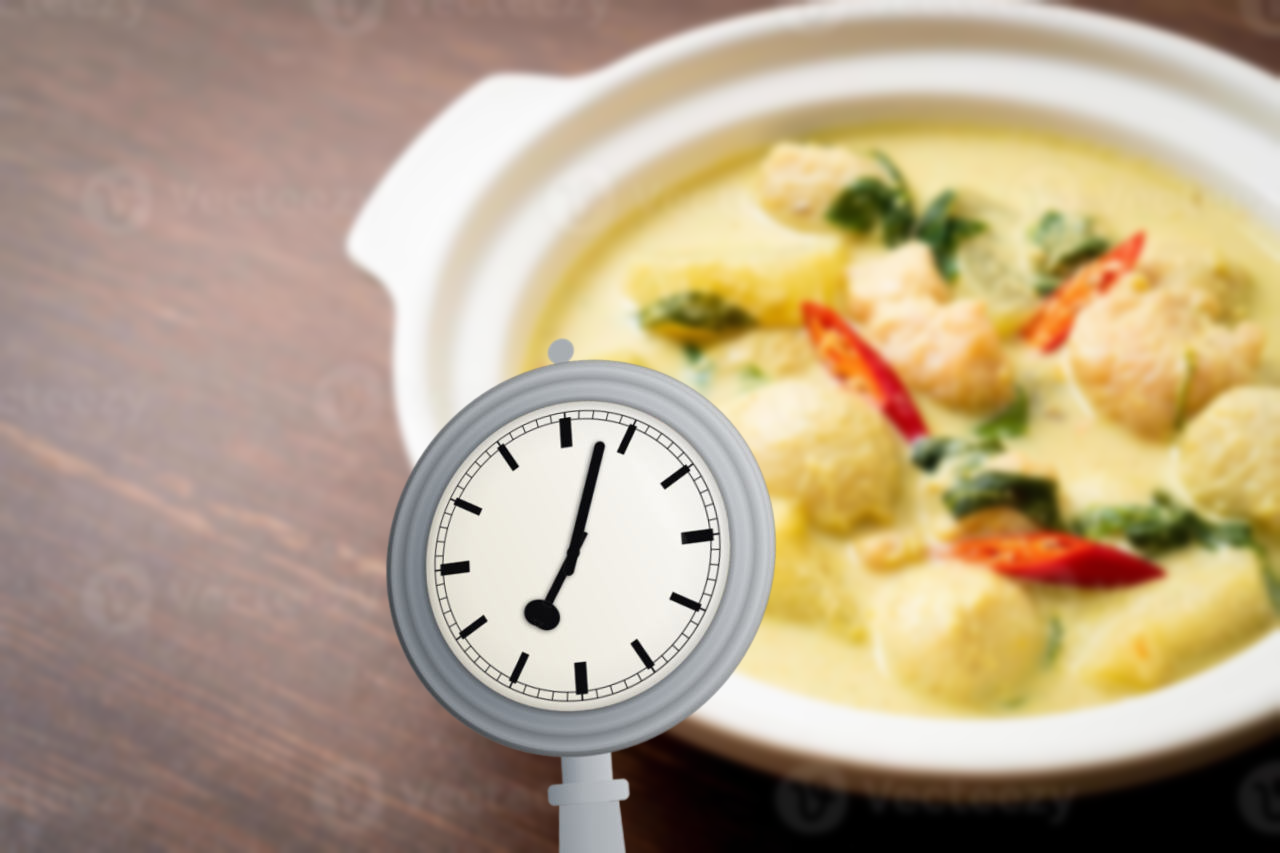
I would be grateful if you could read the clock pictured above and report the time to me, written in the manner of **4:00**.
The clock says **7:03**
